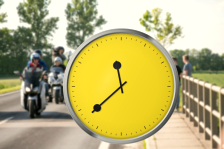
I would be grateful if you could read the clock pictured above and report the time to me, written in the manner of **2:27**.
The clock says **11:38**
